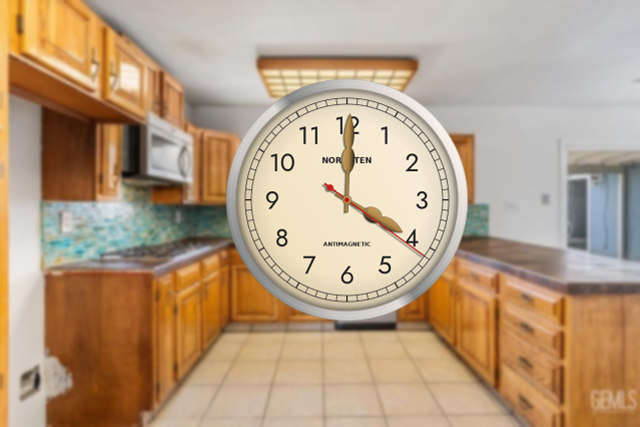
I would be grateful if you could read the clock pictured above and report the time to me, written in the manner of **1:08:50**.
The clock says **4:00:21**
